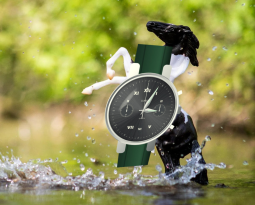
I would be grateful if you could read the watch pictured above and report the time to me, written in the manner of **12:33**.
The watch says **3:04**
